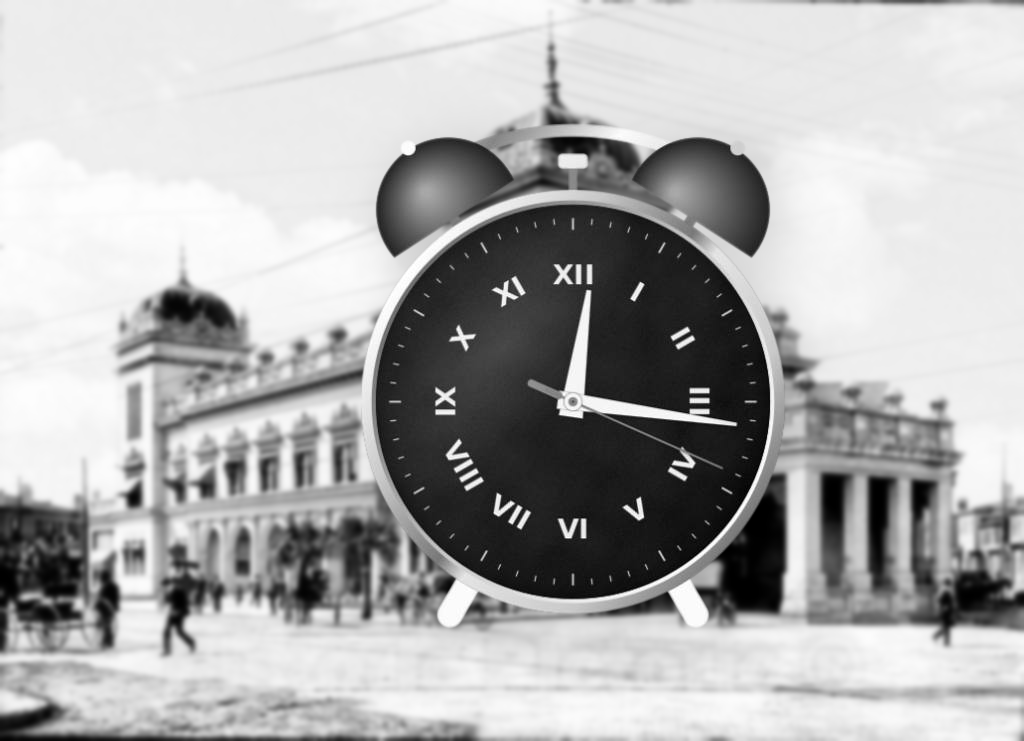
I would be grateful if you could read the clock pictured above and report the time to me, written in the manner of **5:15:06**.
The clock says **12:16:19**
